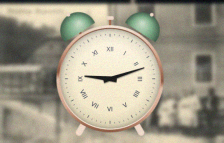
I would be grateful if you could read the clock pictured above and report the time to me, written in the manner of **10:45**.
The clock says **9:12**
